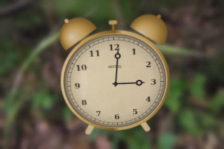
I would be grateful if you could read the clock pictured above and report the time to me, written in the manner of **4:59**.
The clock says **3:01**
